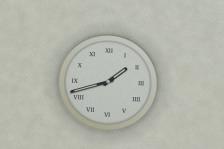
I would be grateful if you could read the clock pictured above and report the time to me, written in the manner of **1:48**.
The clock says **1:42**
